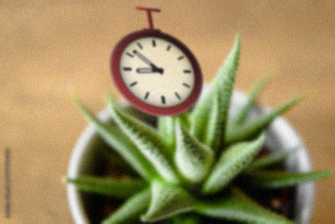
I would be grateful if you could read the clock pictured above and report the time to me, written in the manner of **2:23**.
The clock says **8:52**
